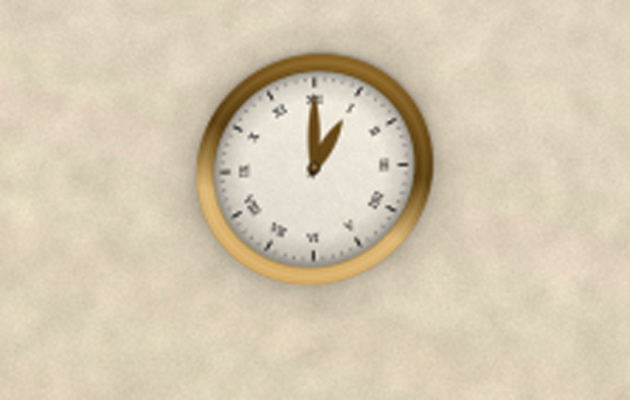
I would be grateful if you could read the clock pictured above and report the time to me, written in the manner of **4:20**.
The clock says **1:00**
